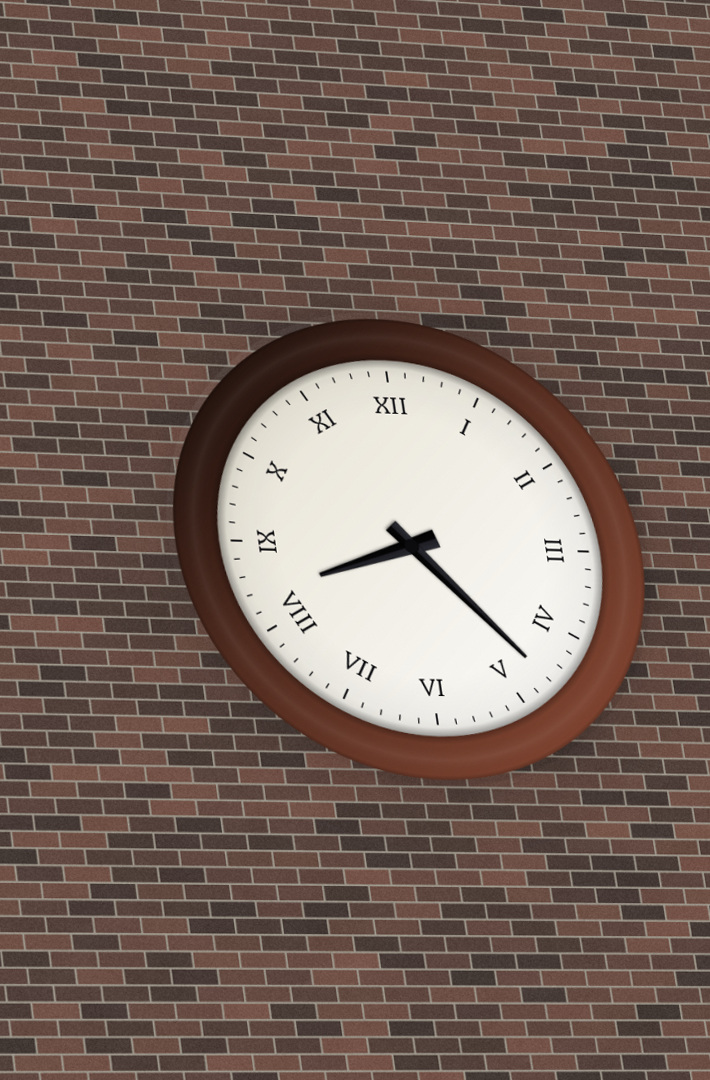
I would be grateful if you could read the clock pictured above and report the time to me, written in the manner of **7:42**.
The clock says **8:23**
